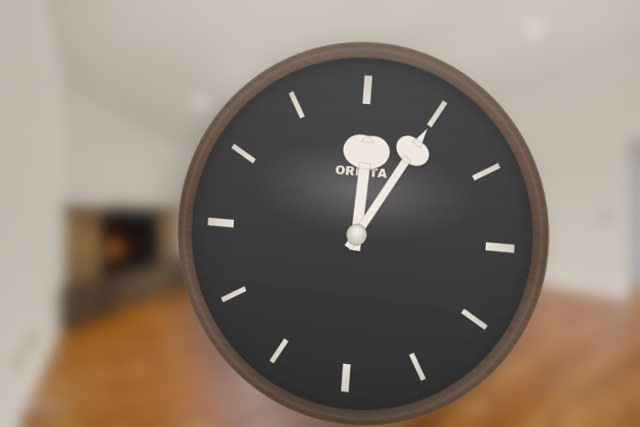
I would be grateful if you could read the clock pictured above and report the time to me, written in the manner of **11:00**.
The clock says **12:05**
